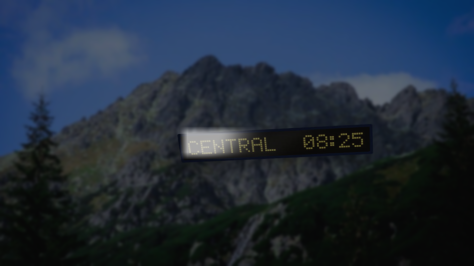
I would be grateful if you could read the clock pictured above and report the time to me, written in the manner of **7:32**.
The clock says **8:25**
